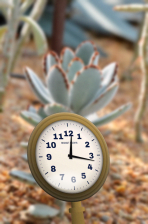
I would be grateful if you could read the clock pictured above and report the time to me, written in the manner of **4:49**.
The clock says **12:17**
